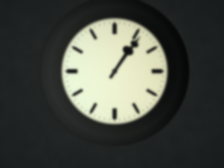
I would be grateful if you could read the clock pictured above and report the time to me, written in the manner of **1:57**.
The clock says **1:06**
